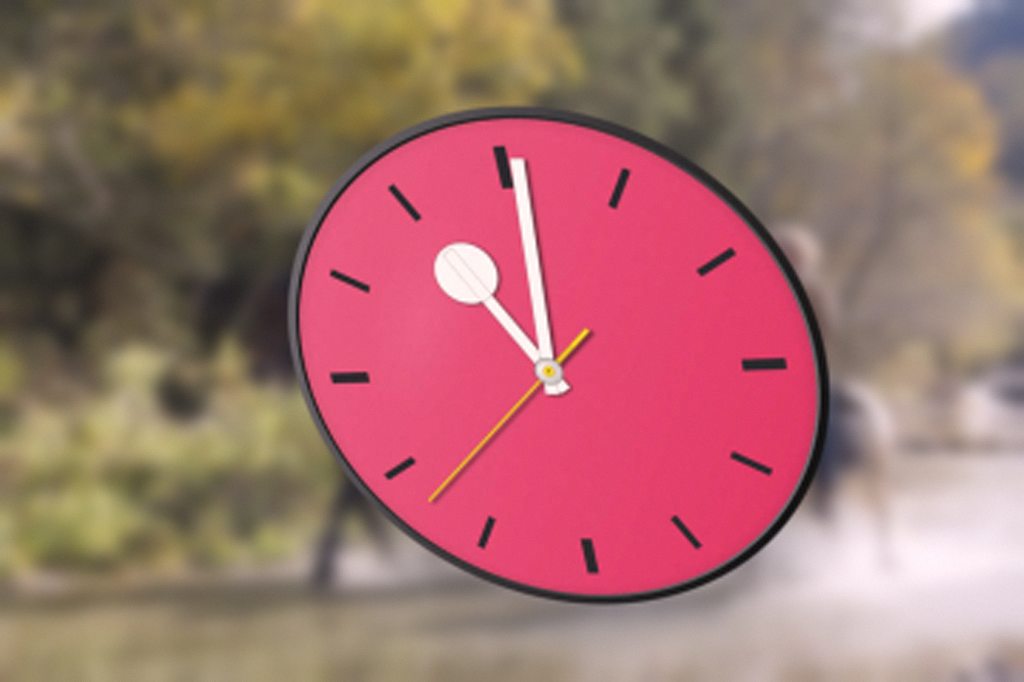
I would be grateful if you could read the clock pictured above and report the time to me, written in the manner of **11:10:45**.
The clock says **11:00:38**
